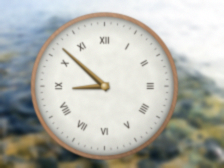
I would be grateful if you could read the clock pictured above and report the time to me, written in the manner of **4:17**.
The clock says **8:52**
